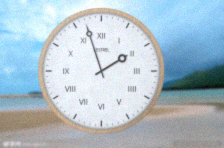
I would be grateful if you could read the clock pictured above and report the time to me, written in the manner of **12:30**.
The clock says **1:57**
